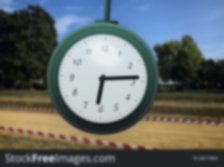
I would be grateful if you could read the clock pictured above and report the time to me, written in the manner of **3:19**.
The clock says **6:14**
